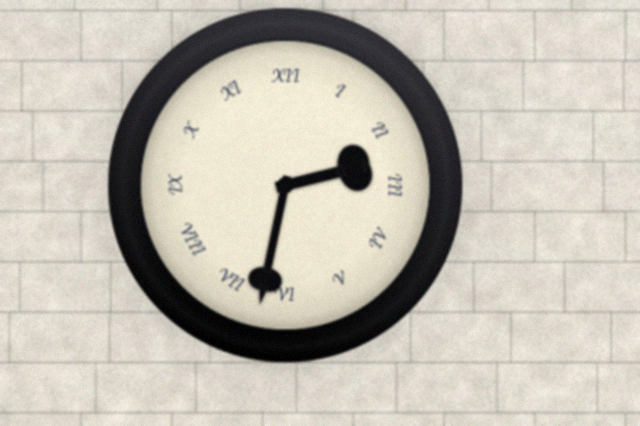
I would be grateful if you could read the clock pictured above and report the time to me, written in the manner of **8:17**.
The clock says **2:32**
